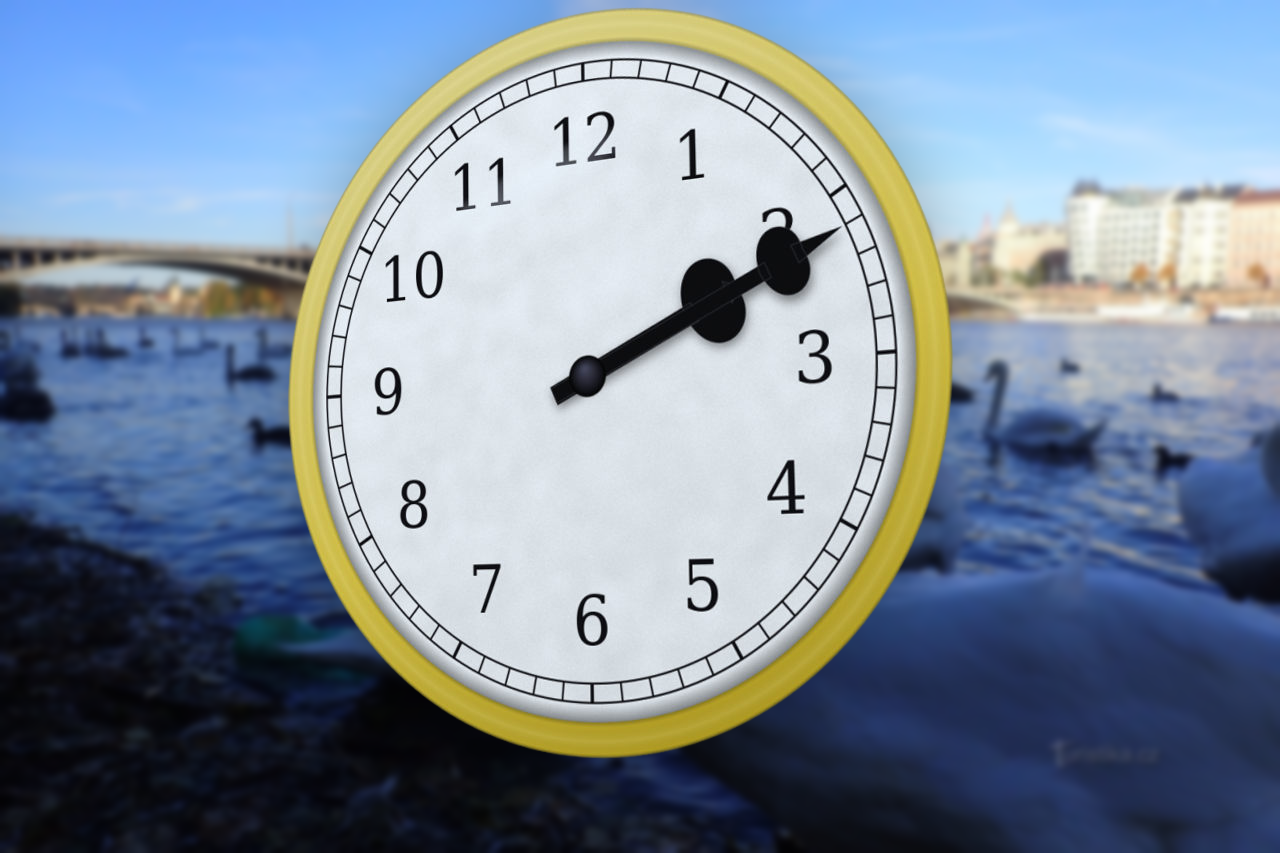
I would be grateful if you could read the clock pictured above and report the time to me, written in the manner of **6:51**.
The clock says **2:11**
